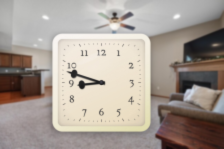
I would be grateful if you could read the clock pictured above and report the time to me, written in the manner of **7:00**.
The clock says **8:48**
